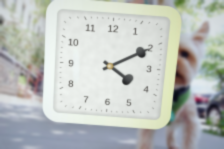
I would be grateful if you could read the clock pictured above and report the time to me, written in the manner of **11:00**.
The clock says **4:10**
